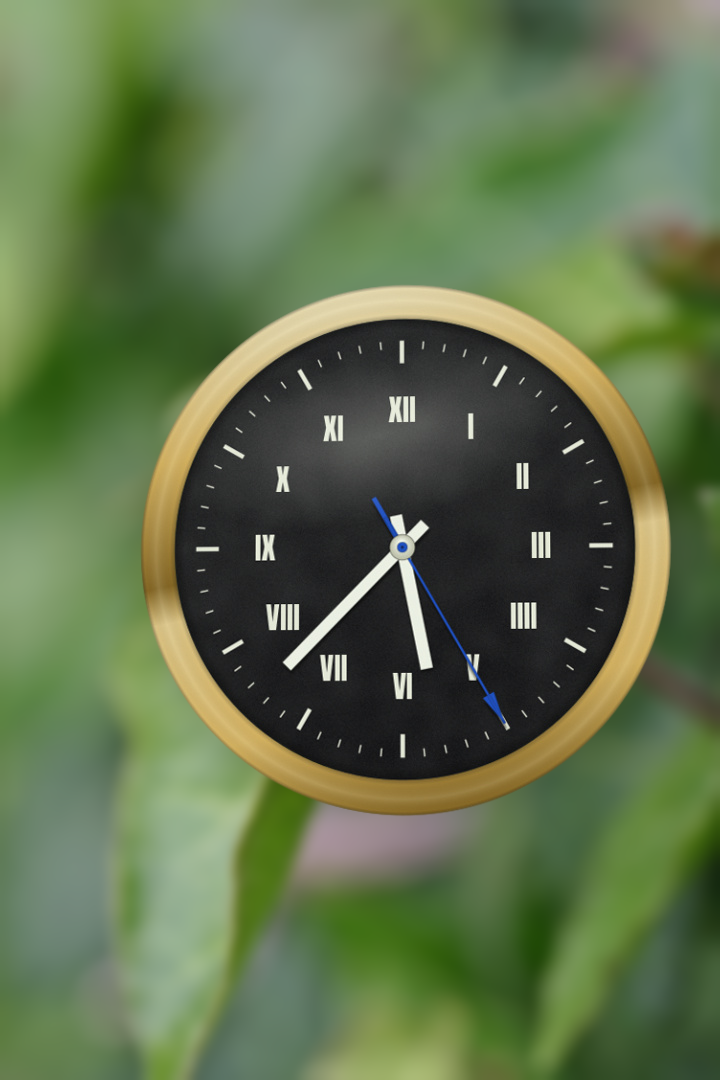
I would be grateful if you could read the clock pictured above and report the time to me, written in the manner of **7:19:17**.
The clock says **5:37:25**
